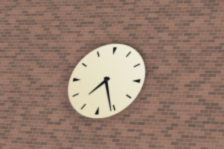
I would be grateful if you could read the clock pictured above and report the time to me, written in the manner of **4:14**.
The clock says **7:26**
